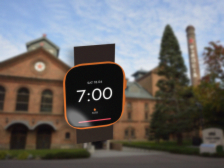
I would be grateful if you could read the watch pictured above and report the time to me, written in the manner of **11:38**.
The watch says **7:00**
